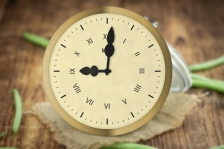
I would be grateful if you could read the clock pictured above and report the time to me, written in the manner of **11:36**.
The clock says **9:01**
